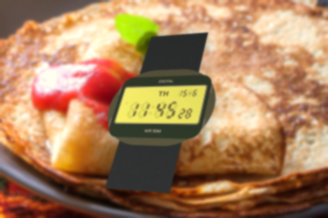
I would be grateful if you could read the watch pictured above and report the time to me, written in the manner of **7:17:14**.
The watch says **11:45:28**
